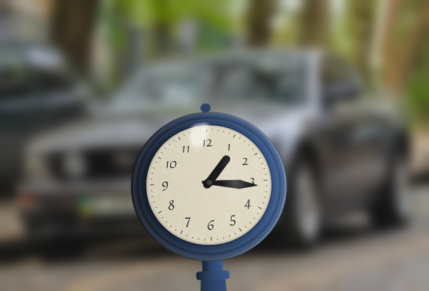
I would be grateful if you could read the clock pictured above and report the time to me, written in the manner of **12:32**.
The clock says **1:16**
